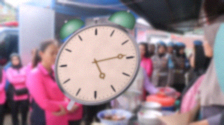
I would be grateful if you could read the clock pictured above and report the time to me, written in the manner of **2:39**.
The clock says **5:14**
